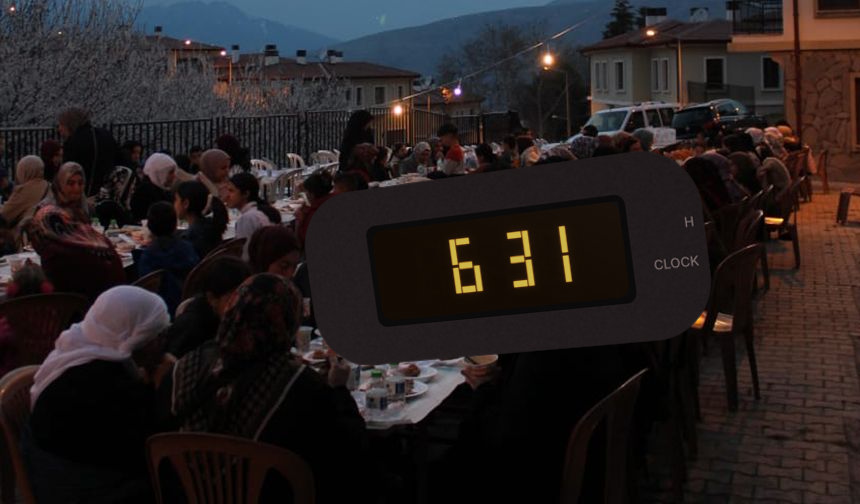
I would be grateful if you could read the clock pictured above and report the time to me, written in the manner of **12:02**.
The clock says **6:31**
